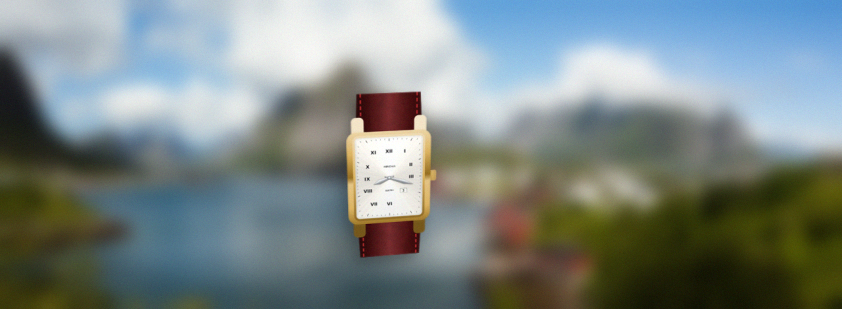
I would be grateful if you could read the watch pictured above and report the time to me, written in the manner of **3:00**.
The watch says **8:18**
